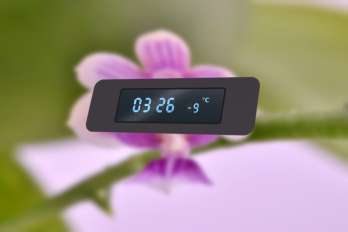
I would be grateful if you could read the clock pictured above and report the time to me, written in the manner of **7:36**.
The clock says **3:26**
